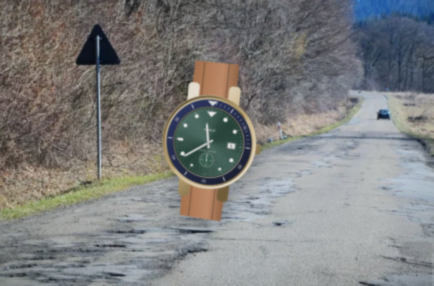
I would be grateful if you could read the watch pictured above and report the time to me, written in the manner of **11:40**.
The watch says **11:39**
